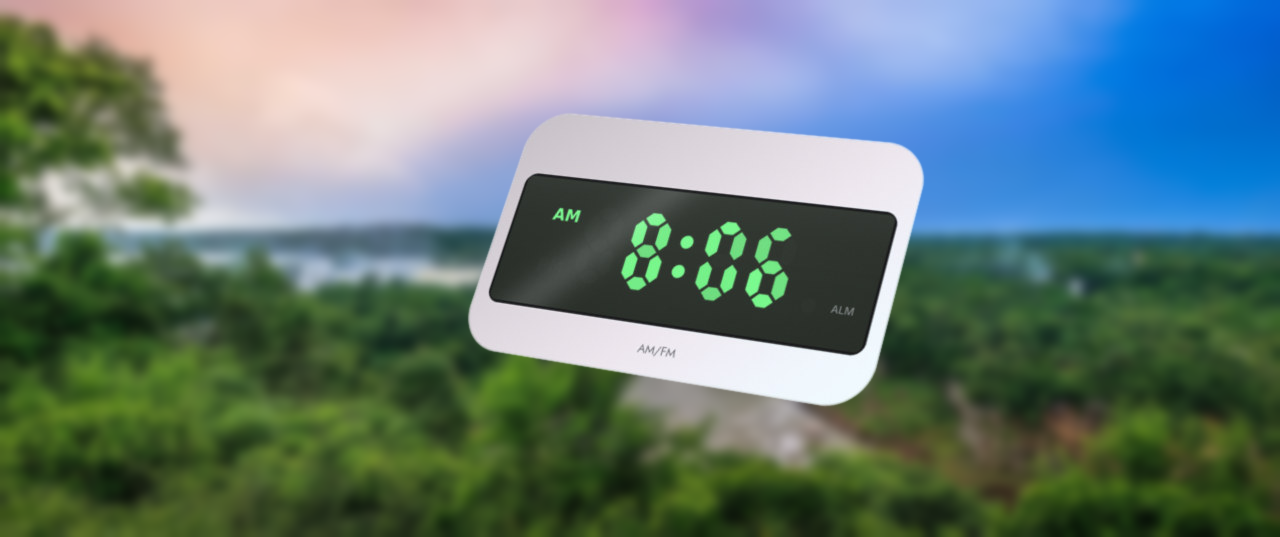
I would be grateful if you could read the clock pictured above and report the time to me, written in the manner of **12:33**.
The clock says **8:06**
